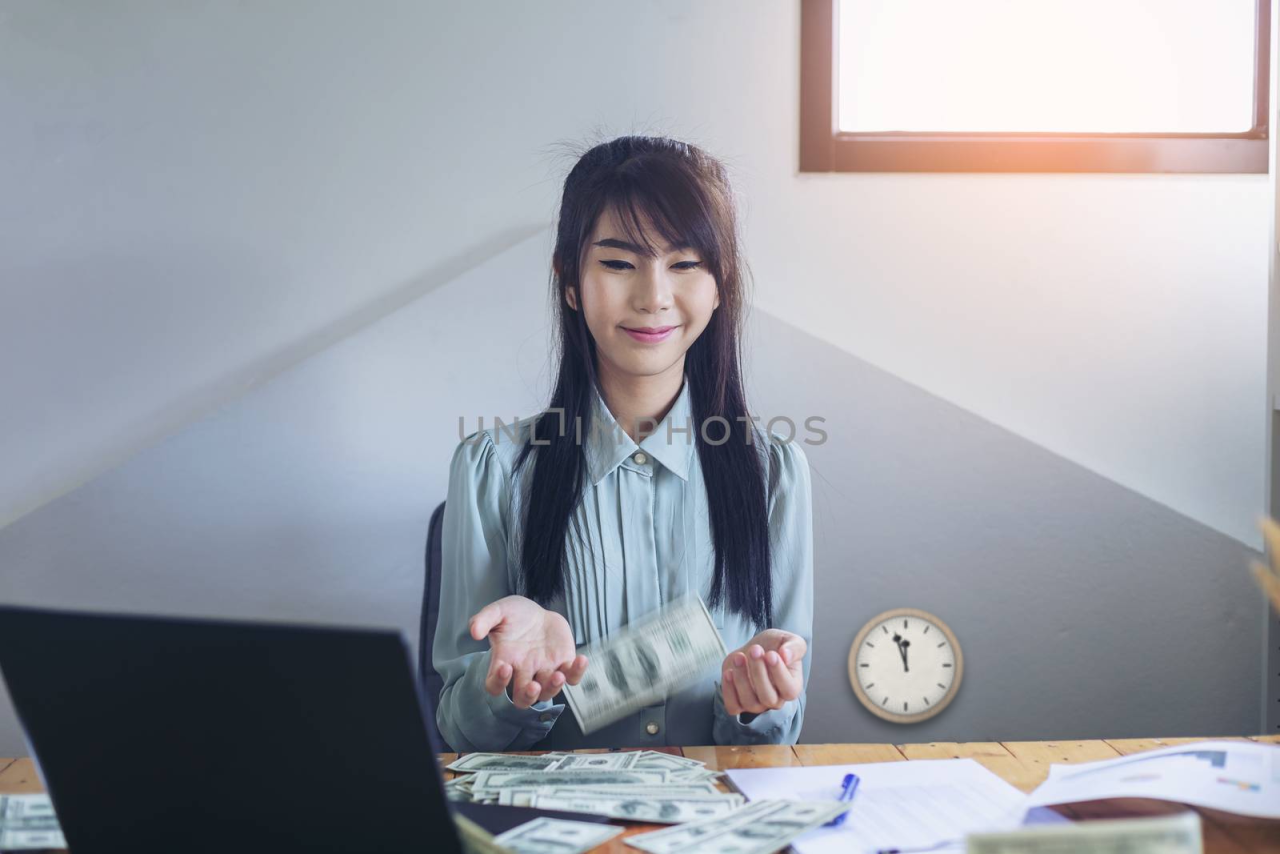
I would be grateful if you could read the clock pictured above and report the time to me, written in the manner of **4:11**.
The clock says **11:57**
